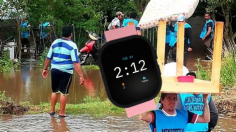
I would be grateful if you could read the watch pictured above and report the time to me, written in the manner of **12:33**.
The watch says **2:12**
